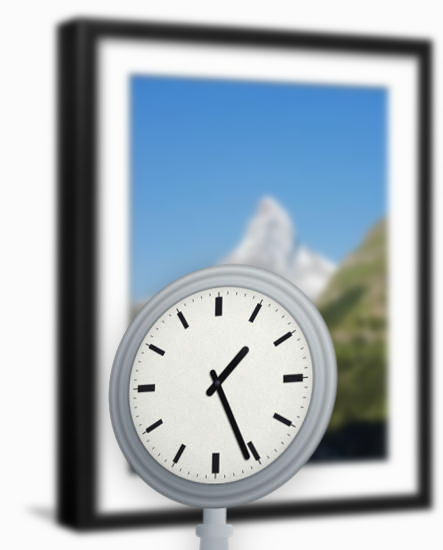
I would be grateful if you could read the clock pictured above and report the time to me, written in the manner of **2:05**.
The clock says **1:26**
